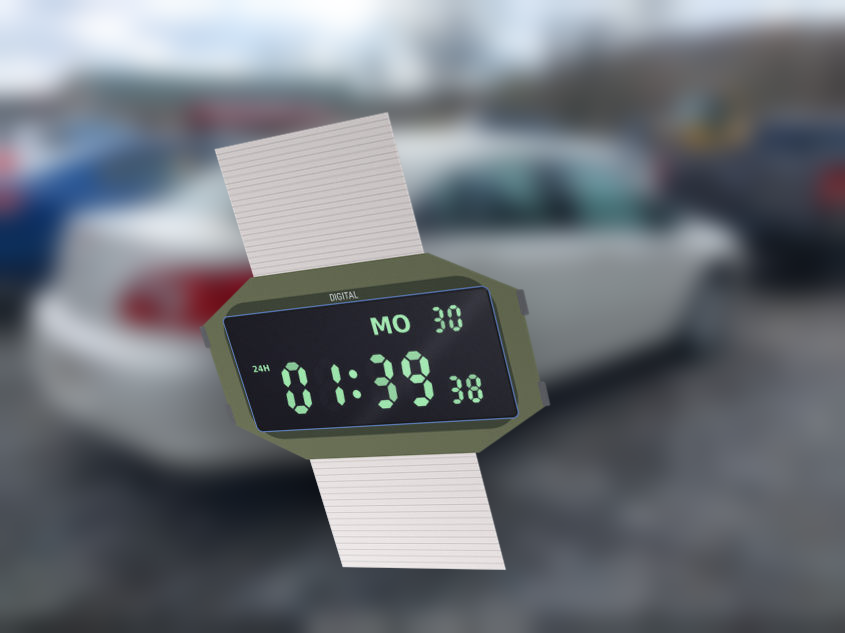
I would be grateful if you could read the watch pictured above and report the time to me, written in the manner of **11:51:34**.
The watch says **1:39:38**
